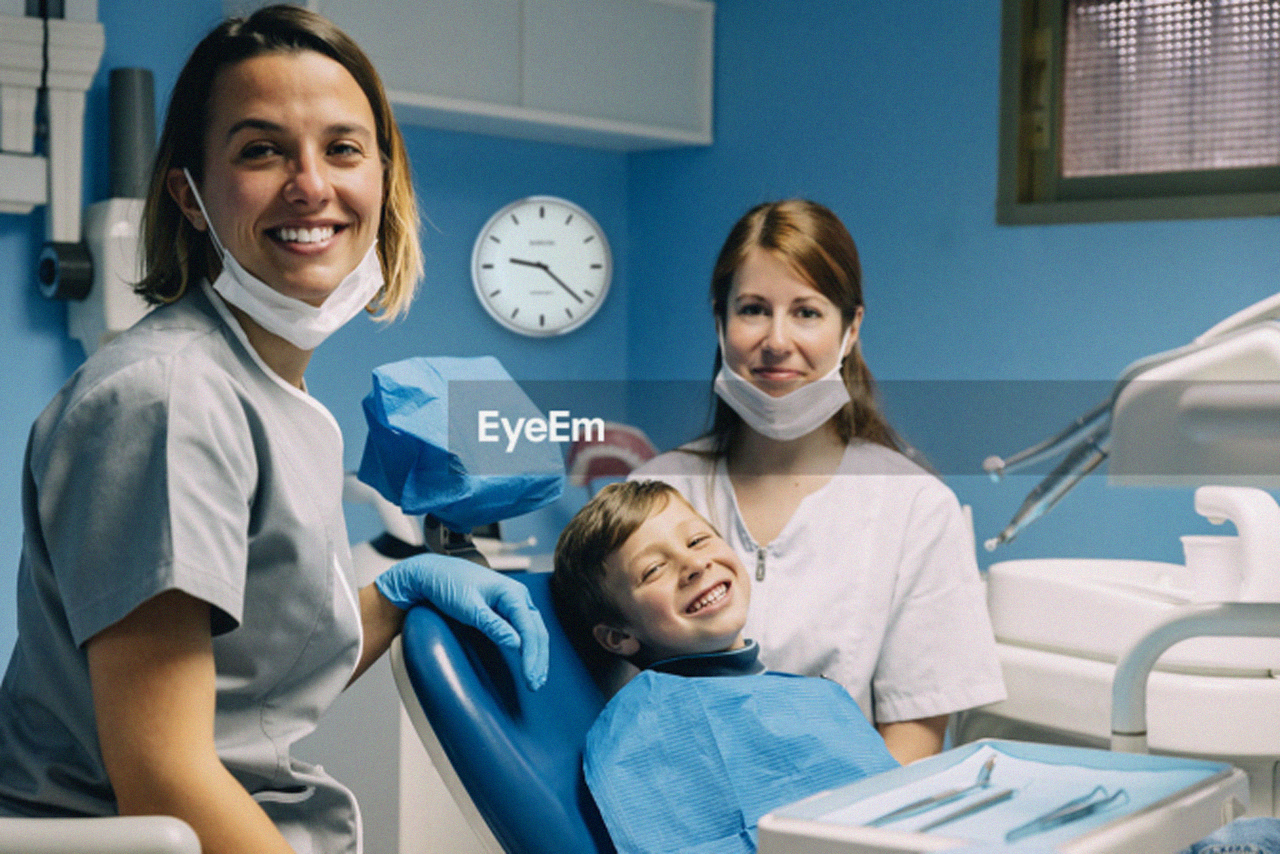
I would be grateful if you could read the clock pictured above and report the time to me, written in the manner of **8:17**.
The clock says **9:22**
